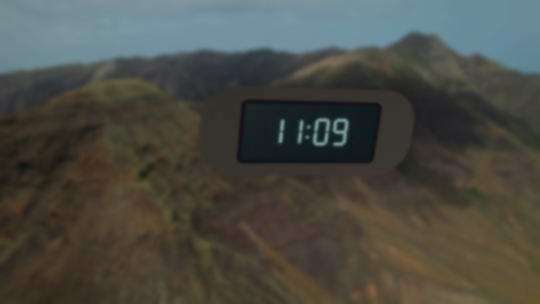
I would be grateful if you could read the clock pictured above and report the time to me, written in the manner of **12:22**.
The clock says **11:09**
